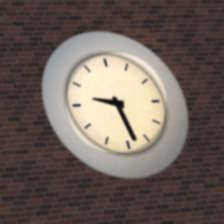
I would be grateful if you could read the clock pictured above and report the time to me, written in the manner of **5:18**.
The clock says **9:28**
